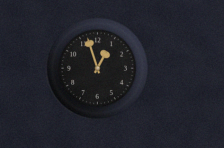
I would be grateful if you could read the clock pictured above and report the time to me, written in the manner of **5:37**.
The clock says **12:57**
